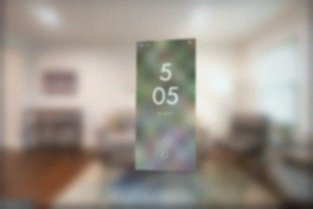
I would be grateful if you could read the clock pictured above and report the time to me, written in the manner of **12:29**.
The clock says **5:05**
